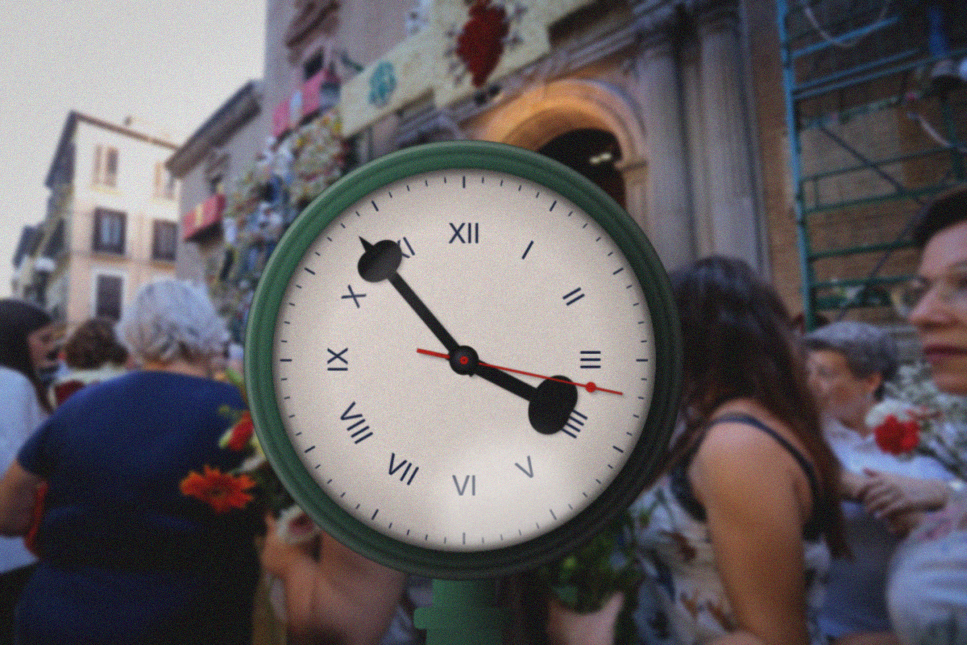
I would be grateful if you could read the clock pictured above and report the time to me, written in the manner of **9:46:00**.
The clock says **3:53:17**
